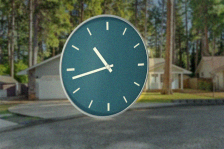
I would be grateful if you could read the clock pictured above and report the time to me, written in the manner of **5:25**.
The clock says **10:43**
